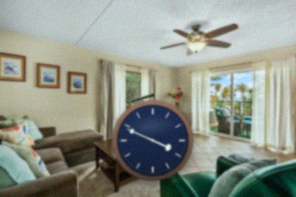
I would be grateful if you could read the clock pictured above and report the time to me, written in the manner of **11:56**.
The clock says **3:49**
